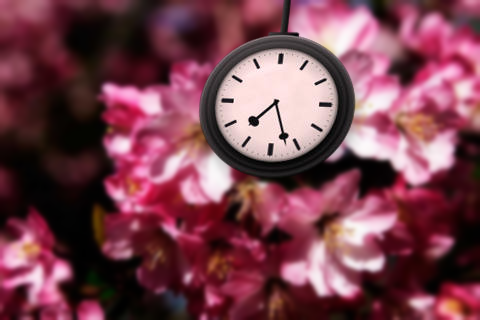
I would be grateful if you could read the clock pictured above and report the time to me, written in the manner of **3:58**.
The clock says **7:27**
